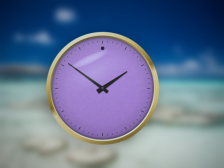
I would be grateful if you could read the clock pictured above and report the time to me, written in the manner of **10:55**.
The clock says **1:51**
